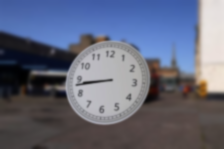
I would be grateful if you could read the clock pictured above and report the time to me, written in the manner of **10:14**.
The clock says **8:43**
